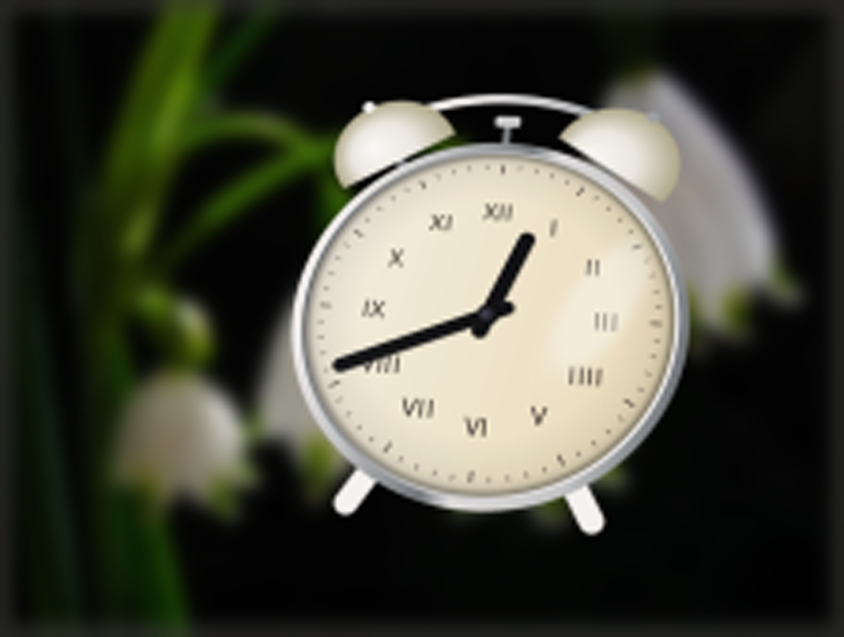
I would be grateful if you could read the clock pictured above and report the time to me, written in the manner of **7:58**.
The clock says **12:41**
